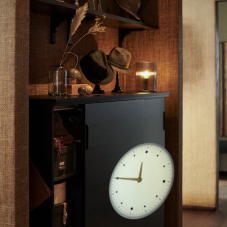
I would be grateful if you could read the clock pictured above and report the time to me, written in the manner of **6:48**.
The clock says **11:45**
